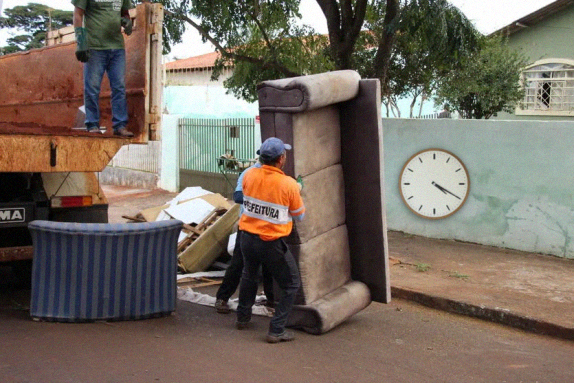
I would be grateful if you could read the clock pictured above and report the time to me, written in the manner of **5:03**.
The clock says **4:20**
